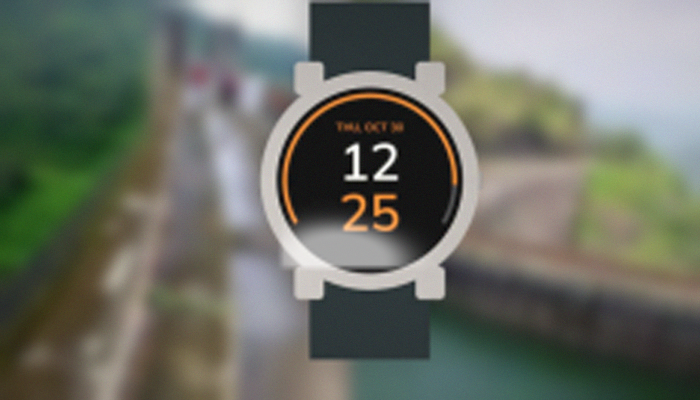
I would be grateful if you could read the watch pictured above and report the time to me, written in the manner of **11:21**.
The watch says **12:25**
